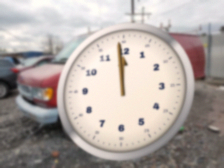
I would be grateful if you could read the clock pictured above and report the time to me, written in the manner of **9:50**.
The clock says **11:59**
